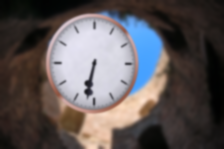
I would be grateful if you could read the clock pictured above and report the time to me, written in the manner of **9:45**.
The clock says **6:32**
